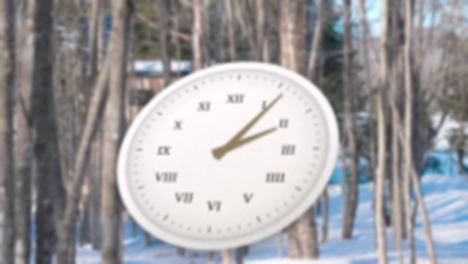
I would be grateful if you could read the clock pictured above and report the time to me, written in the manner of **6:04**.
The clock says **2:06**
